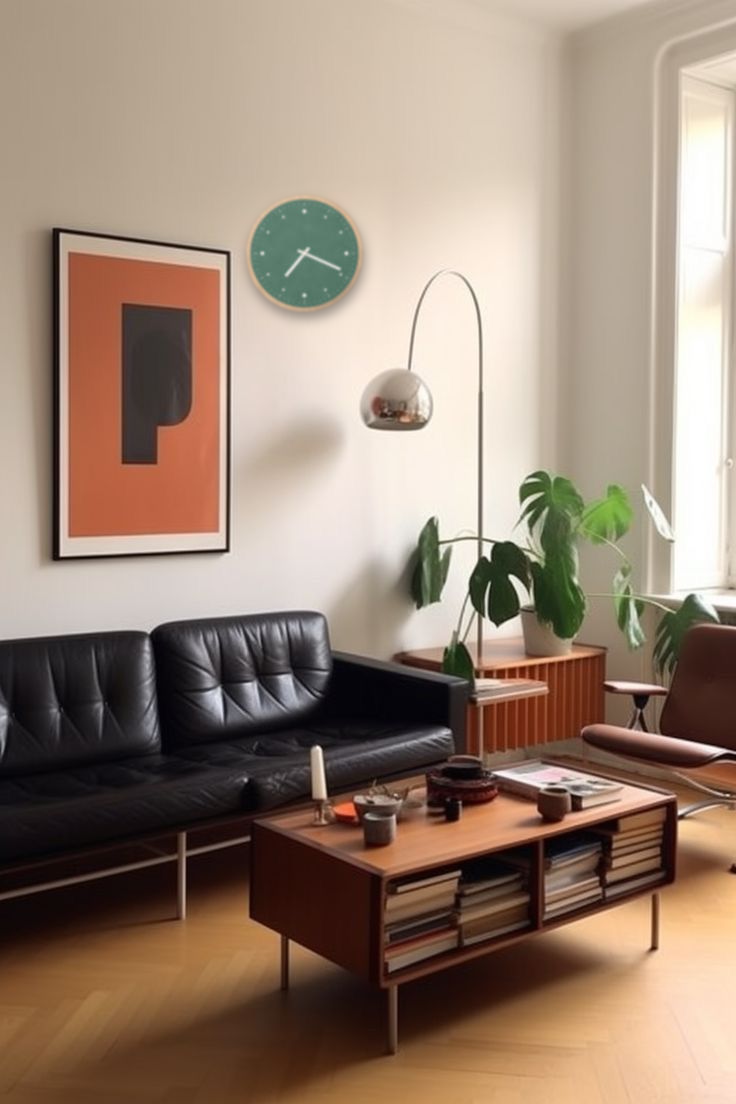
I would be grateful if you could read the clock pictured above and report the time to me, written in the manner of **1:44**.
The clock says **7:19**
